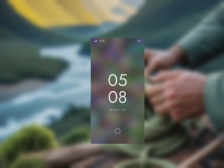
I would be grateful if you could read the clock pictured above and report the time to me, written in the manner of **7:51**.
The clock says **5:08**
